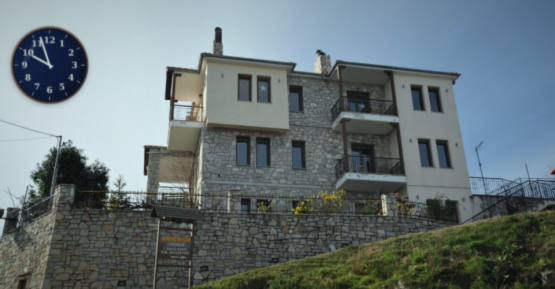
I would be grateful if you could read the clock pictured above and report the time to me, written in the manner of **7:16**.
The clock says **9:57**
